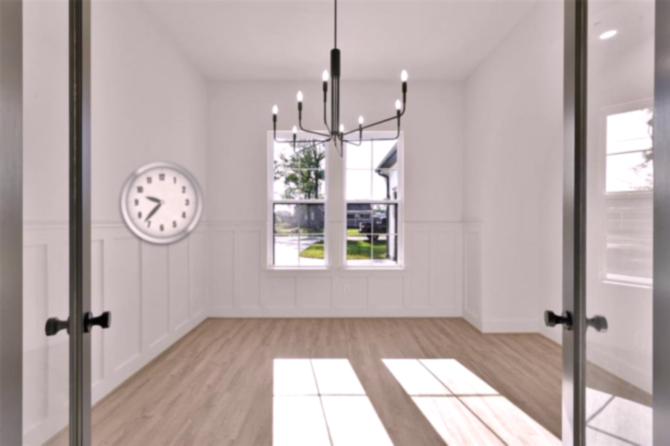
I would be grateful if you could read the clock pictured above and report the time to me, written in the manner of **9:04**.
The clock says **9:37**
